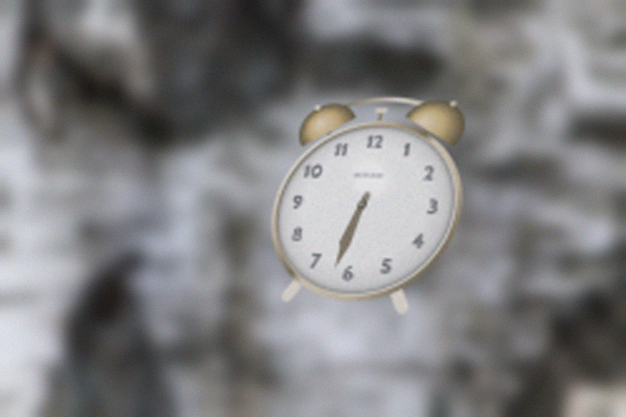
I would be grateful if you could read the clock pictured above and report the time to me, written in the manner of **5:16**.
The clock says **6:32**
